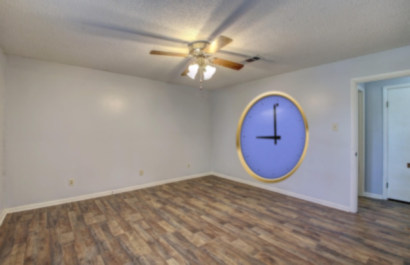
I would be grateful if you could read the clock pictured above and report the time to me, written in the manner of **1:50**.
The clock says **8:59**
